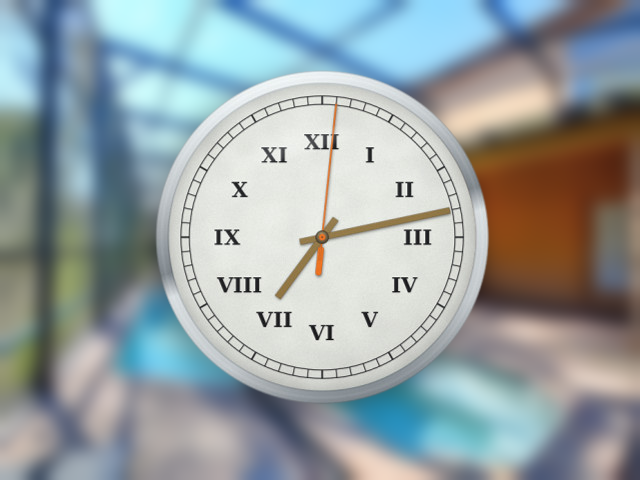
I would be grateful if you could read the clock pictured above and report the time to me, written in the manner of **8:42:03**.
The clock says **7:13:01**
